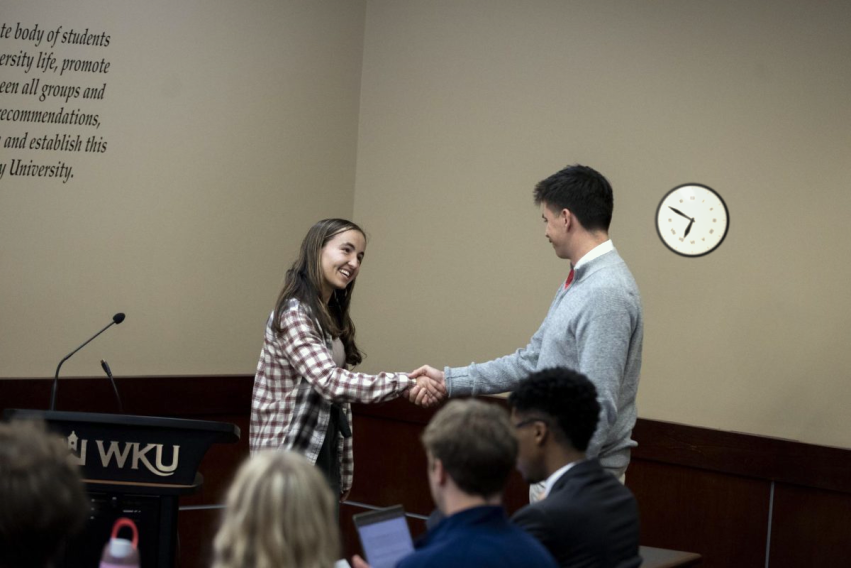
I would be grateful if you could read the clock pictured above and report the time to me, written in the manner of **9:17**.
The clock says **6:50**
